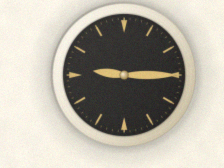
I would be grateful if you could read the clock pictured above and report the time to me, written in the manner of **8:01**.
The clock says **9:15**
